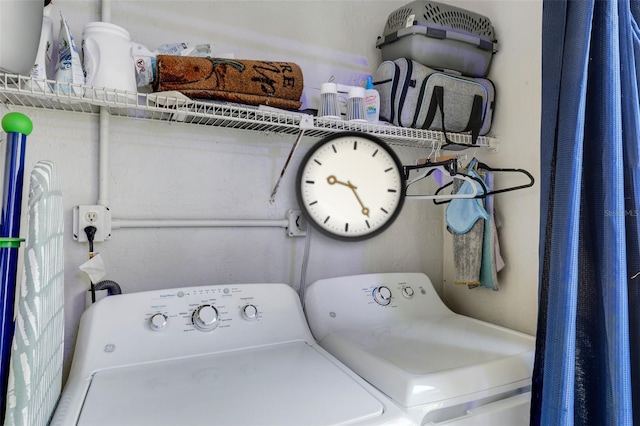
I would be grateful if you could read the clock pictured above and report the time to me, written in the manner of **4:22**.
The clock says **9:24**
